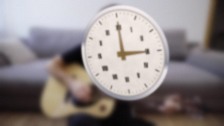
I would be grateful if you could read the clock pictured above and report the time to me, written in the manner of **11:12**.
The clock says **3:00**
